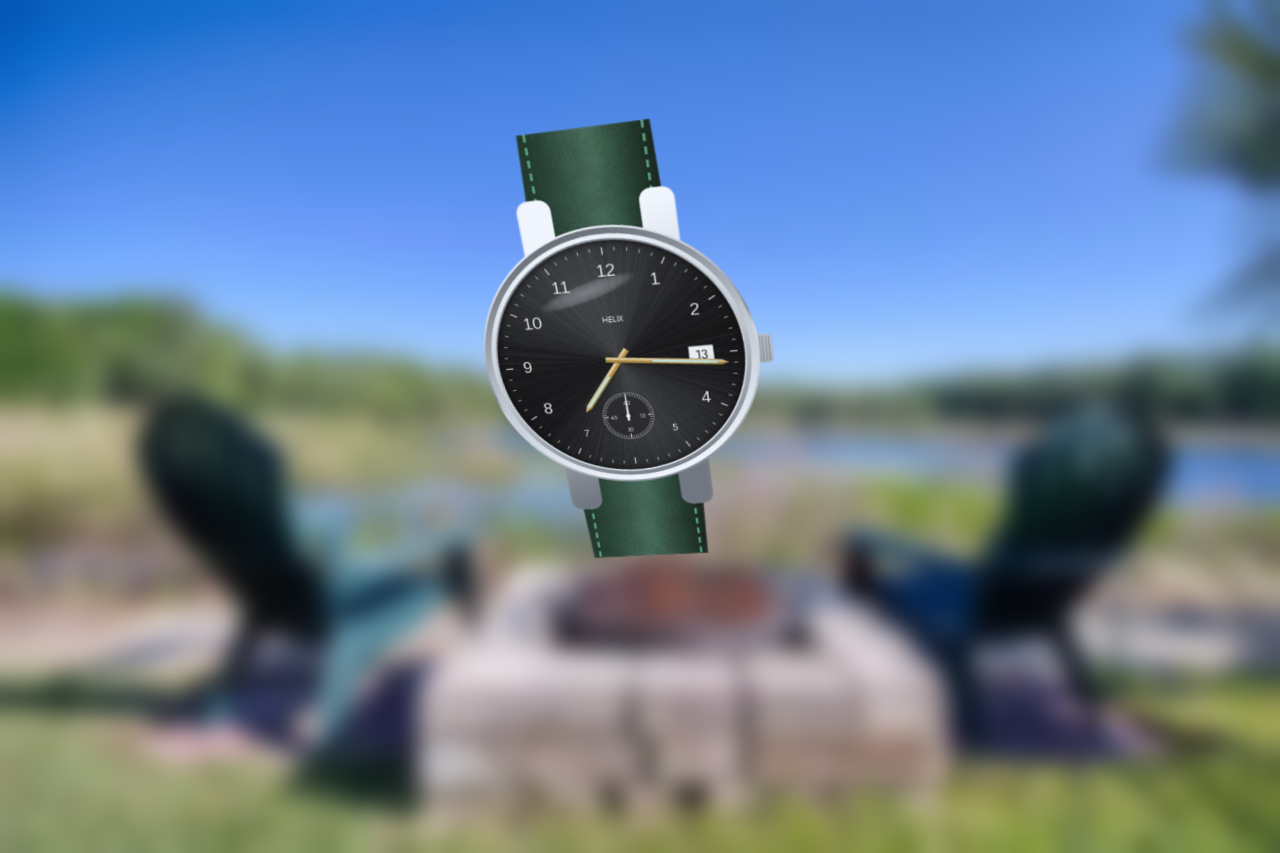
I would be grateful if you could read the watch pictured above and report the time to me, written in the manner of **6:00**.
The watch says **7:16**
